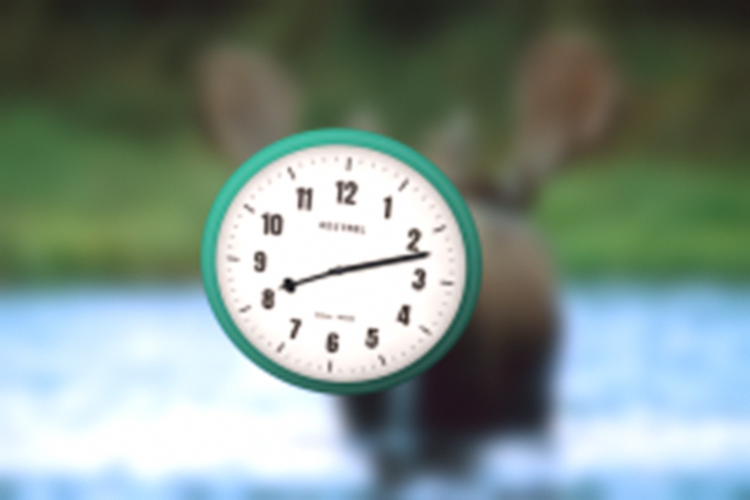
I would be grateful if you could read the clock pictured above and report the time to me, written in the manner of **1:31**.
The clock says **8:12**
